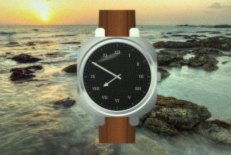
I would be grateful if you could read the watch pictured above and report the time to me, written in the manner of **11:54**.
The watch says **7:50**
